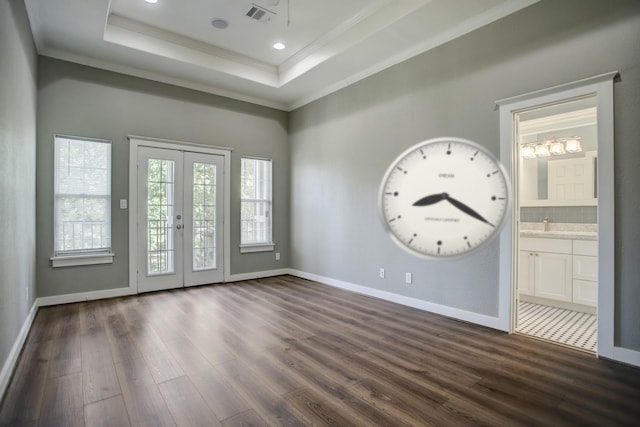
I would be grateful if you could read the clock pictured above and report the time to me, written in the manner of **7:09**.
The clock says **8:20**
